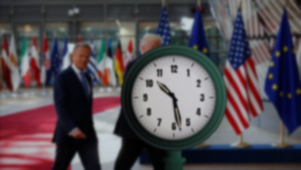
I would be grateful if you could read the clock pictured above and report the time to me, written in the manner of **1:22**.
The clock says **10:28**
